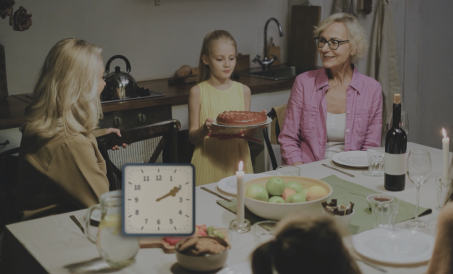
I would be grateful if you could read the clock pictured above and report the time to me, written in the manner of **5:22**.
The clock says **2:10**
